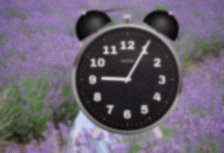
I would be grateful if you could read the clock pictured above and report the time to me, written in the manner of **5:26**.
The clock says **9:05**
